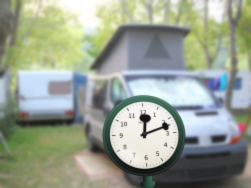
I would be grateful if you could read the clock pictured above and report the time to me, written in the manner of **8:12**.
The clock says **12:12**
